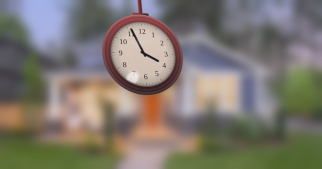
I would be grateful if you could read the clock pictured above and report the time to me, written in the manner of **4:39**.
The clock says **3:56**
